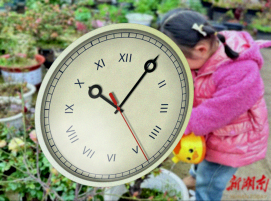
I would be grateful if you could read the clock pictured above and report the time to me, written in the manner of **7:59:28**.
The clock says **10:05:24**
